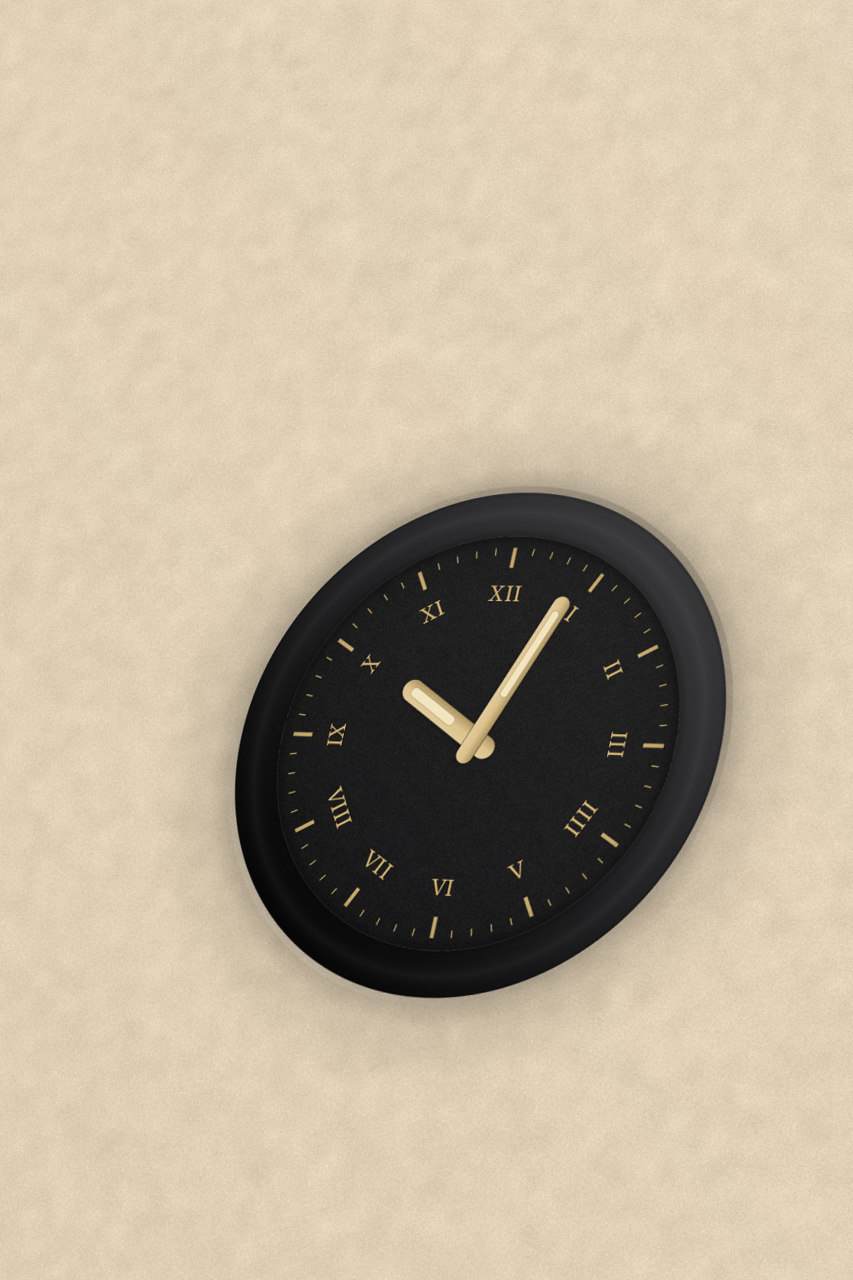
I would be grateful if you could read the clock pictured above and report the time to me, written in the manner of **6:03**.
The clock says **10:04**
